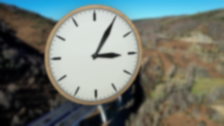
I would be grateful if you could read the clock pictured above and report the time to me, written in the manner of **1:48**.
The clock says **3:05**
